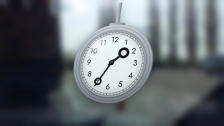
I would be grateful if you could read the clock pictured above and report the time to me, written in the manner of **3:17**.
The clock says **1:35**
